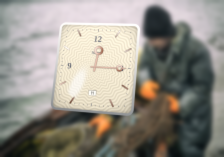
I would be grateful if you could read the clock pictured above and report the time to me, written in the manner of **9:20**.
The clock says **12:15**
